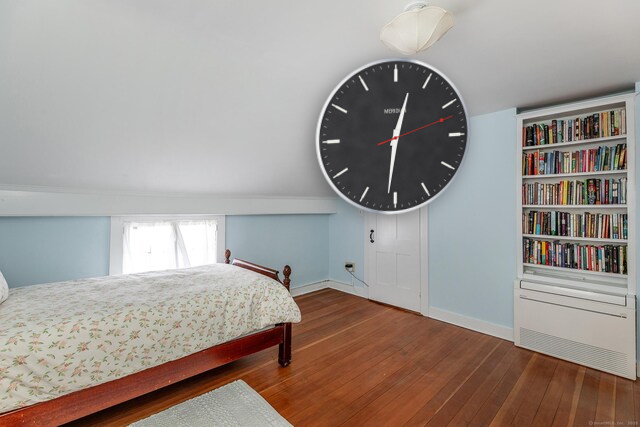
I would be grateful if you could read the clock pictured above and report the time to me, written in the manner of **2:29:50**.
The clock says **12:31:12**
